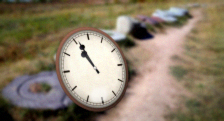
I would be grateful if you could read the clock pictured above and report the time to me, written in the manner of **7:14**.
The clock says **10:56**
